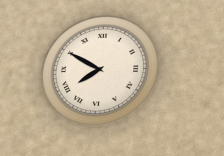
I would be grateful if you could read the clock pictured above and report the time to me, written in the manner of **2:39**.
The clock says **7:50**
